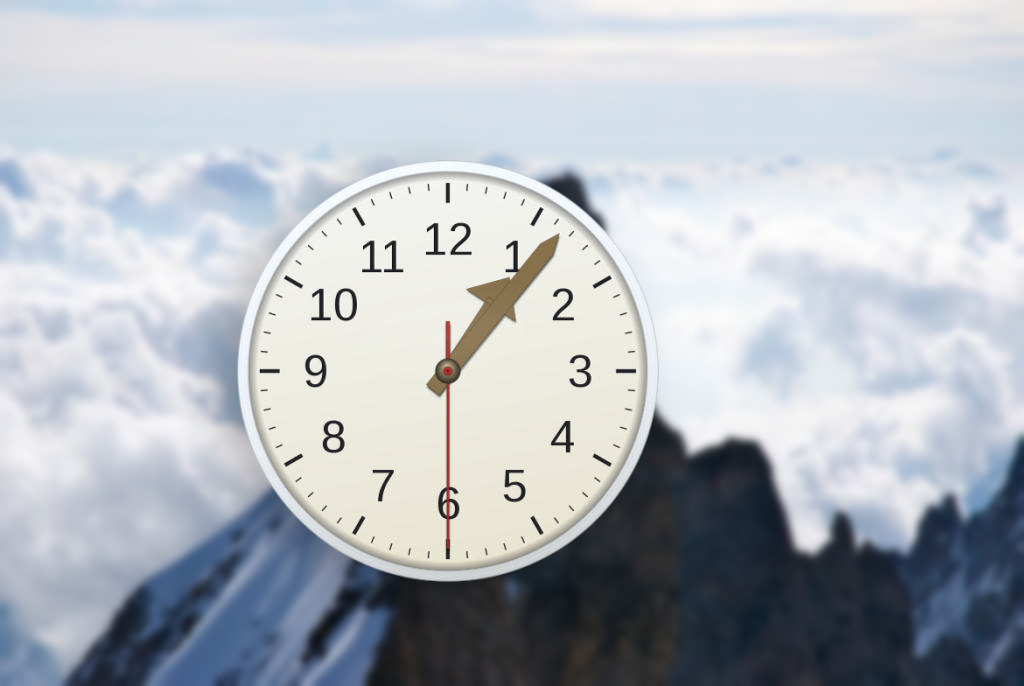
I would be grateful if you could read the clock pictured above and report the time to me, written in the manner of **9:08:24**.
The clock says **1:06:30**
